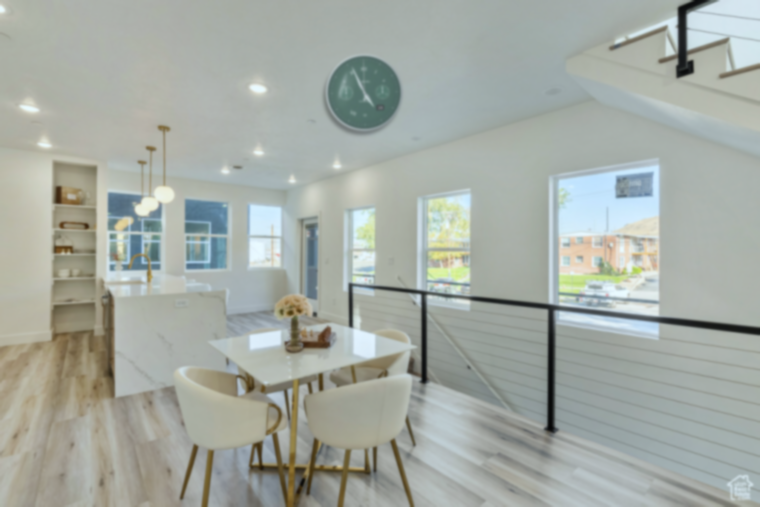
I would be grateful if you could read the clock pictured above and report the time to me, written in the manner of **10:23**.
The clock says **4:56**
